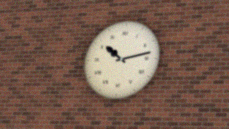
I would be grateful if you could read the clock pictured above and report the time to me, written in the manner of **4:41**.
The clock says **10:13**
